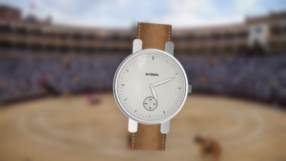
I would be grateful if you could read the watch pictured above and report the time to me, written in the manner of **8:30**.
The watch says **5:11**
